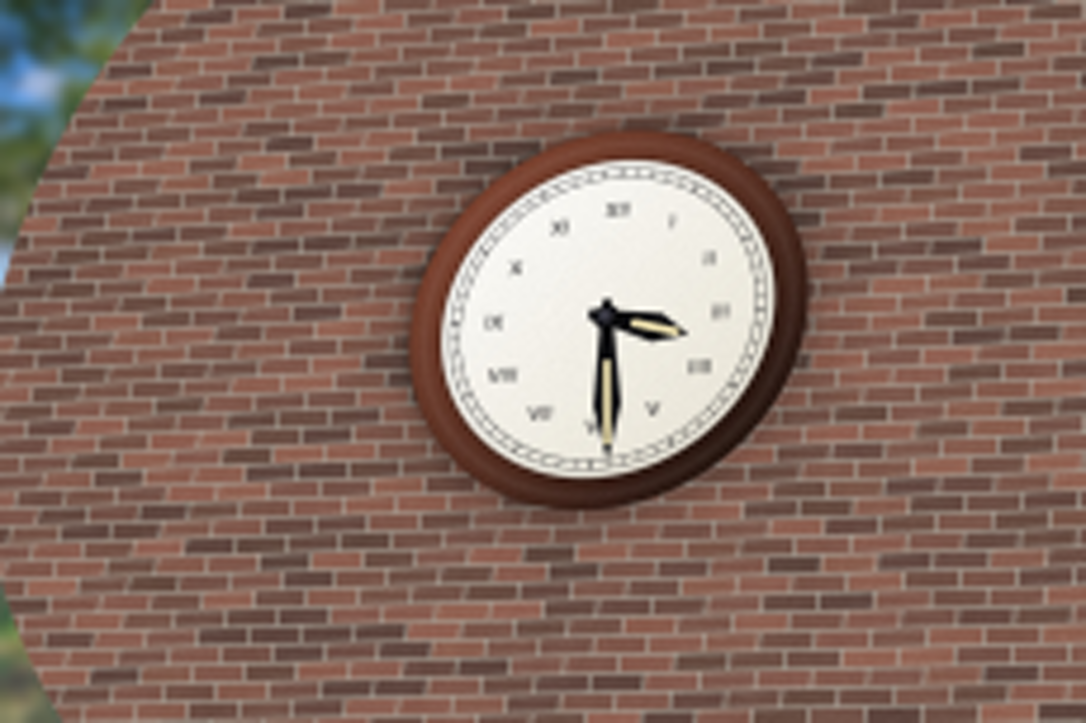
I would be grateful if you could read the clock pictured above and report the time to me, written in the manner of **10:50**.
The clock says **3:29**
